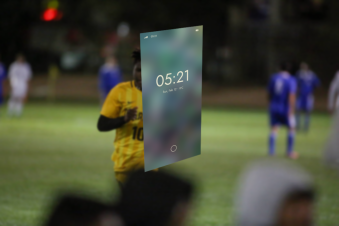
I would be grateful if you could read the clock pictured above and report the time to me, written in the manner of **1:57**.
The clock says **5:21**
